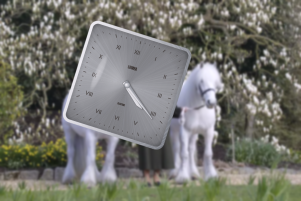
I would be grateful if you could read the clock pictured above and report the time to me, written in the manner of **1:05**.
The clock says **4:21**
